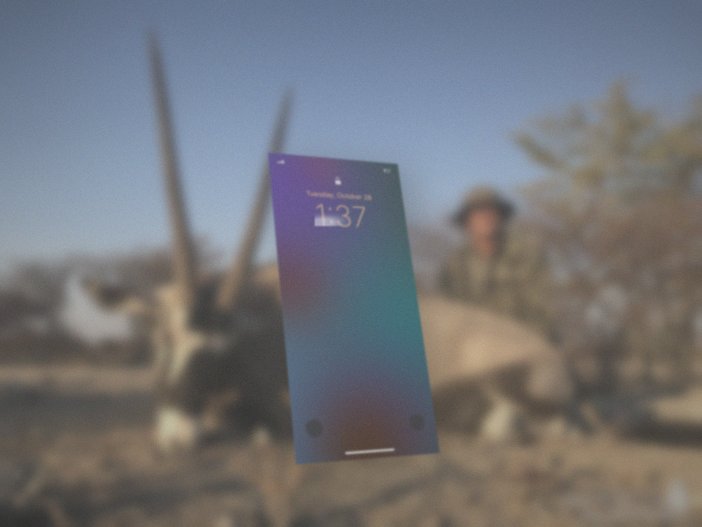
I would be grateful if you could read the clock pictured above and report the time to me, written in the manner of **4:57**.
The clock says **1:37**
